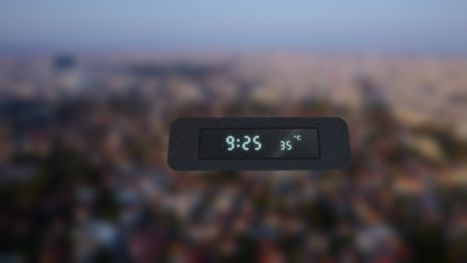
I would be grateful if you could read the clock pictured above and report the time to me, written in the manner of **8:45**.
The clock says **9:25**
